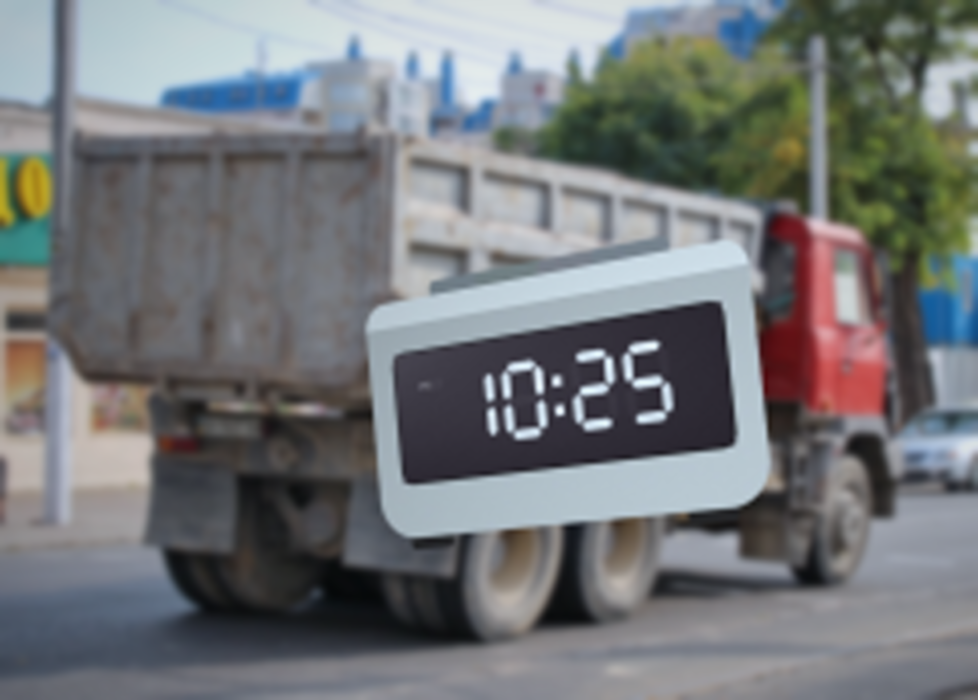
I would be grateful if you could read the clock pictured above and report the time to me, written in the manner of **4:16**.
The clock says **10:25**
